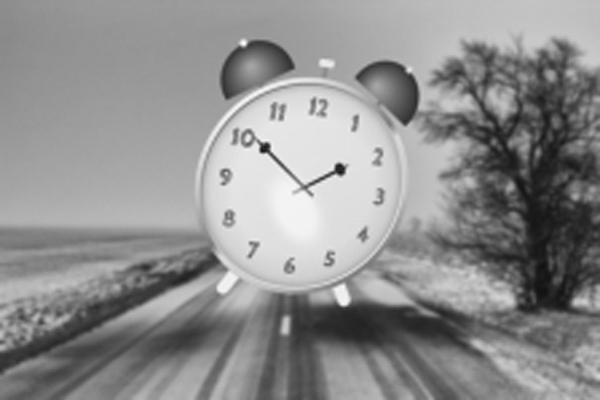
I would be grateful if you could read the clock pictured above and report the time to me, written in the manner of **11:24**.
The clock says **1:51**
